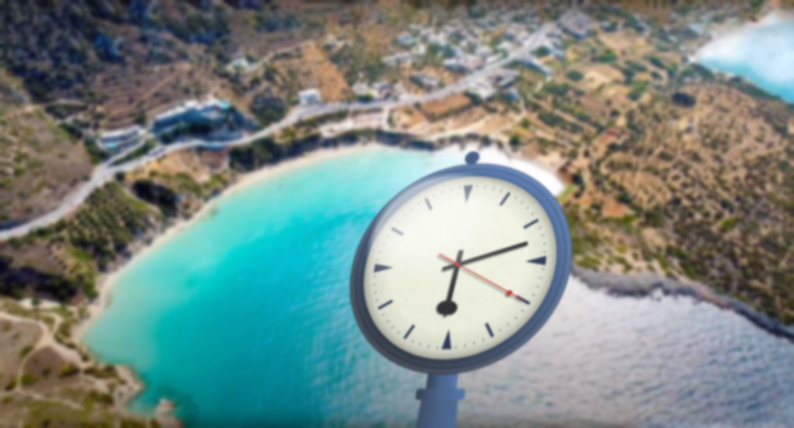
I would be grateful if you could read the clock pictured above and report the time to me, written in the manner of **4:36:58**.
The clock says **6:12:20**
